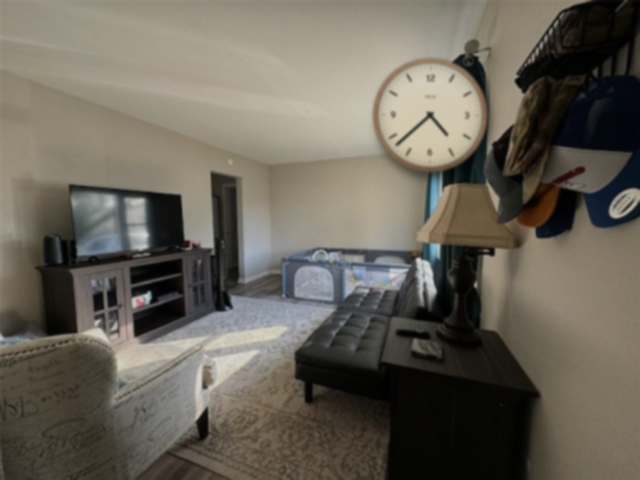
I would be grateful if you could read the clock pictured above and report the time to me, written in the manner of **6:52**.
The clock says **4:38**
